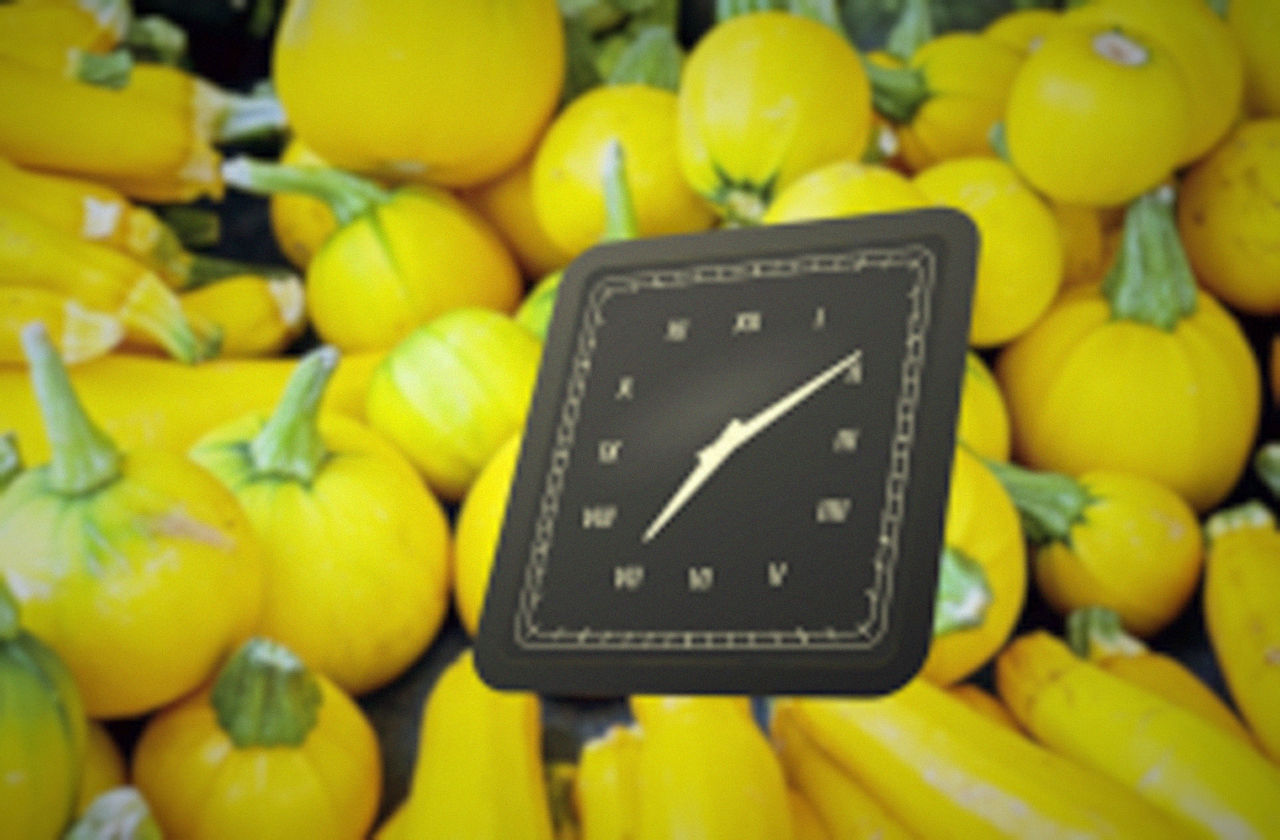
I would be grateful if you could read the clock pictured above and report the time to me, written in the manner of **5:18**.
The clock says **7:09**
